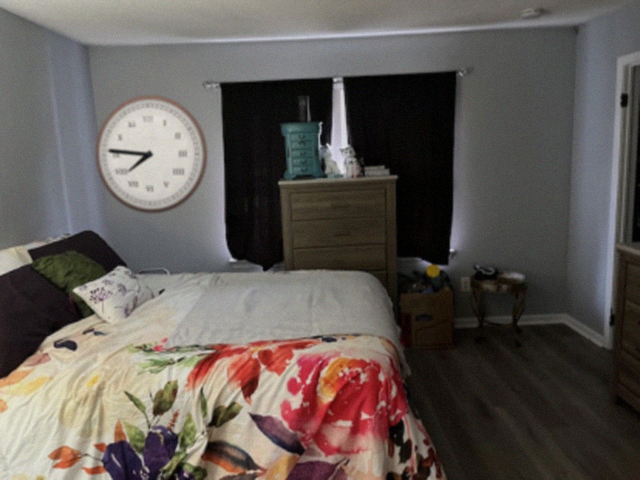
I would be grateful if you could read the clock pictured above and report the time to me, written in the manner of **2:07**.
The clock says **7:46**
